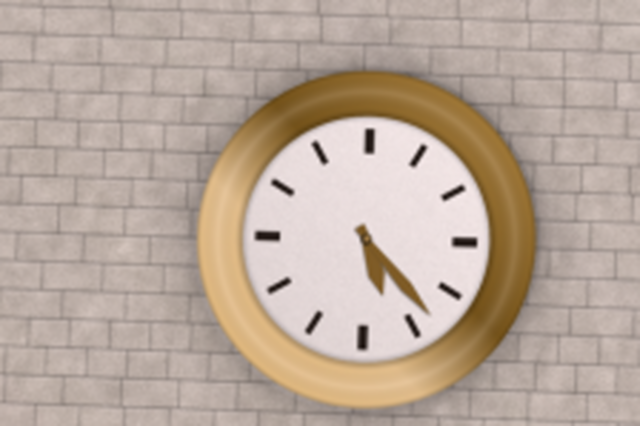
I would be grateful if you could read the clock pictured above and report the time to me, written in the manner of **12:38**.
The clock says **5:23**
